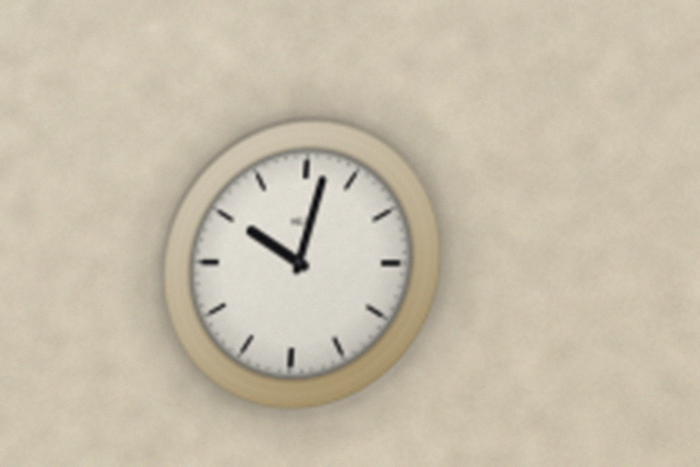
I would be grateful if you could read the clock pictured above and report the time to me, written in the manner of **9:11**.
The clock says **10:02**
